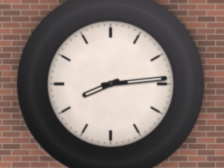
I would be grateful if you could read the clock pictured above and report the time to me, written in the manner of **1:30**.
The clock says **8:14**
